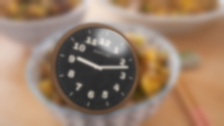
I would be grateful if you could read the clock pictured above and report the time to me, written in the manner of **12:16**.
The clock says **9:12**
